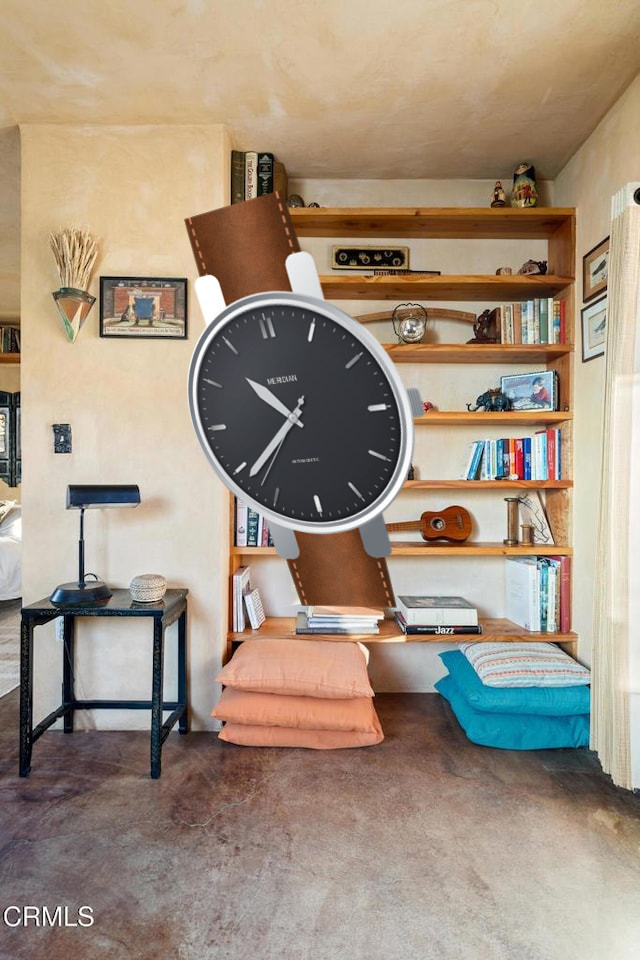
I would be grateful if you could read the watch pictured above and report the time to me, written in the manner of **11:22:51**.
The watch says **10:38:37**
